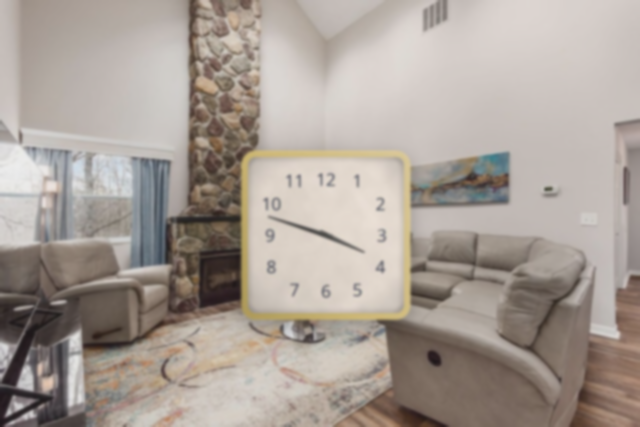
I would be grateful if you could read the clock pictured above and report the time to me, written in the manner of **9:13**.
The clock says **3:48**
